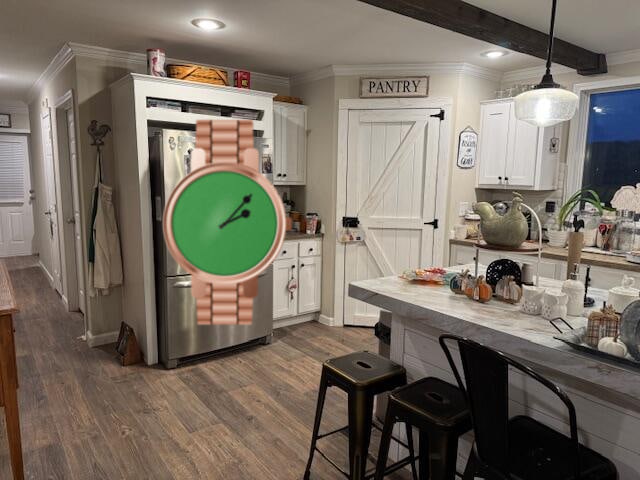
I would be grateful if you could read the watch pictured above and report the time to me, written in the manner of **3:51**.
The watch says **2:07**
